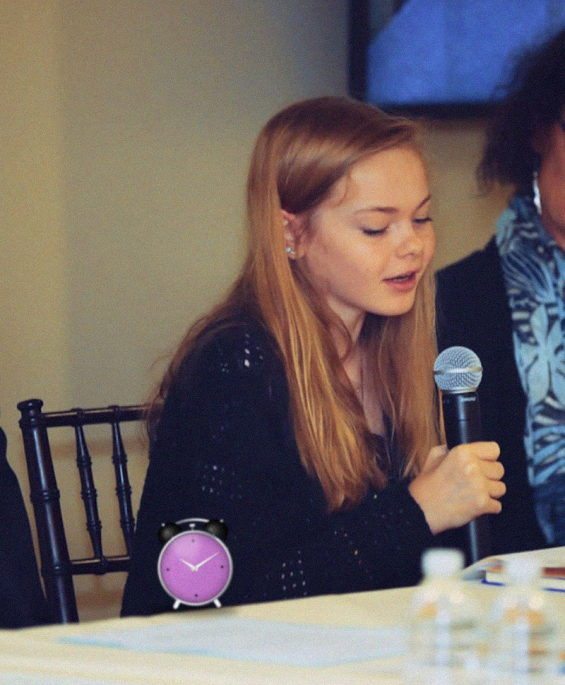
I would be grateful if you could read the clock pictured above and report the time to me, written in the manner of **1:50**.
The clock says **10:10**
